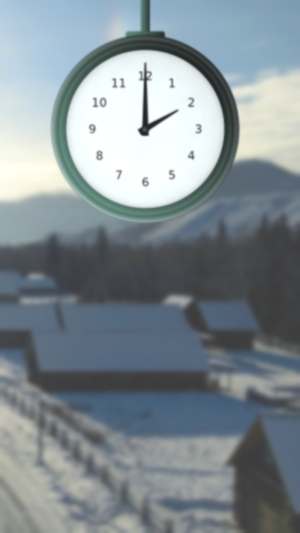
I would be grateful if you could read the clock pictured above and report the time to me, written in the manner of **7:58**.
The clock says **2:00**
